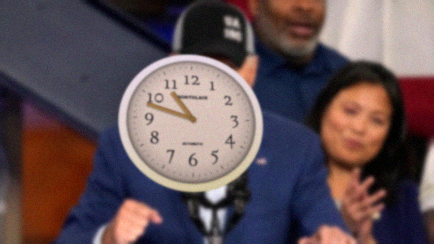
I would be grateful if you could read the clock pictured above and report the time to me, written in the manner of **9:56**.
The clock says **10:48**
